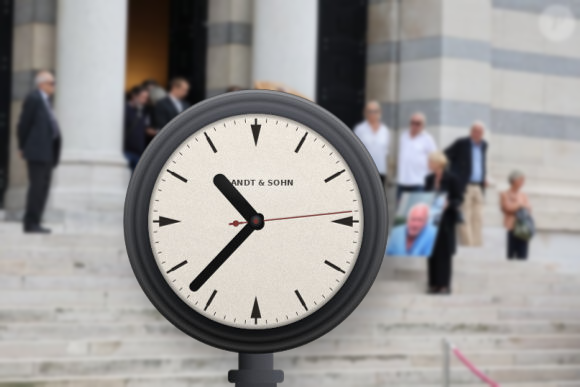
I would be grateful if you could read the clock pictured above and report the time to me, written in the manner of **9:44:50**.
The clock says **10:37:14**
